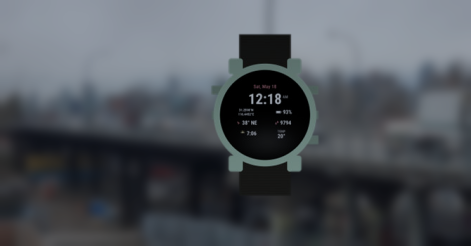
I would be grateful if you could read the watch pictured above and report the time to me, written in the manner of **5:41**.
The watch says **12:18**
